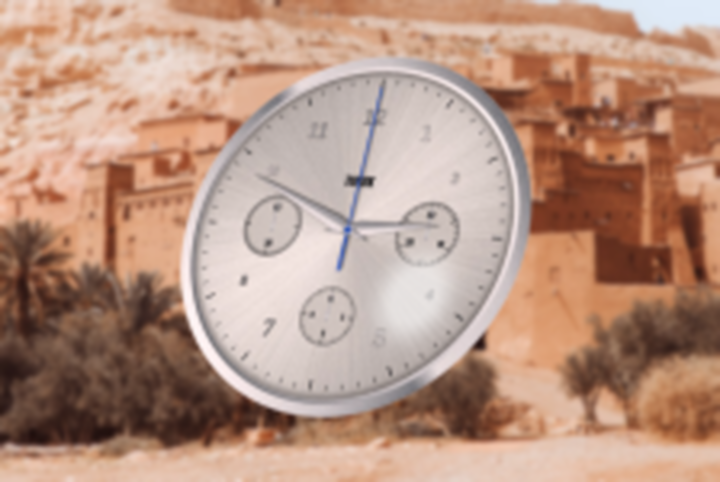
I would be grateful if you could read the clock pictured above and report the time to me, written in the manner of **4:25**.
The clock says **2:49**
